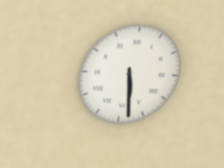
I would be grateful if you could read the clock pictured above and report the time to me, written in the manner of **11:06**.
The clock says **5:28**
